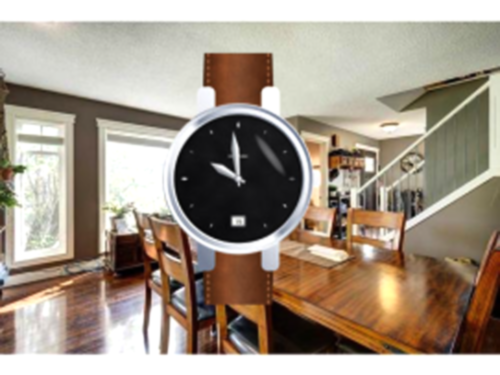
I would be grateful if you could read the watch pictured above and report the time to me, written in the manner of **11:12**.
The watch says **9:59**
